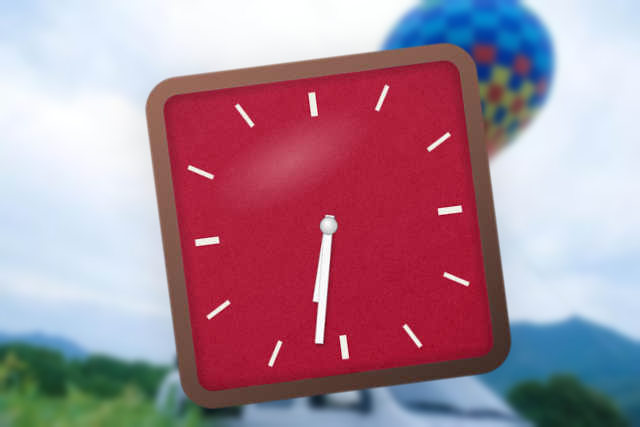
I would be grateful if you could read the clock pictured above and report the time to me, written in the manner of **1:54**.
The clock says **6:32**
